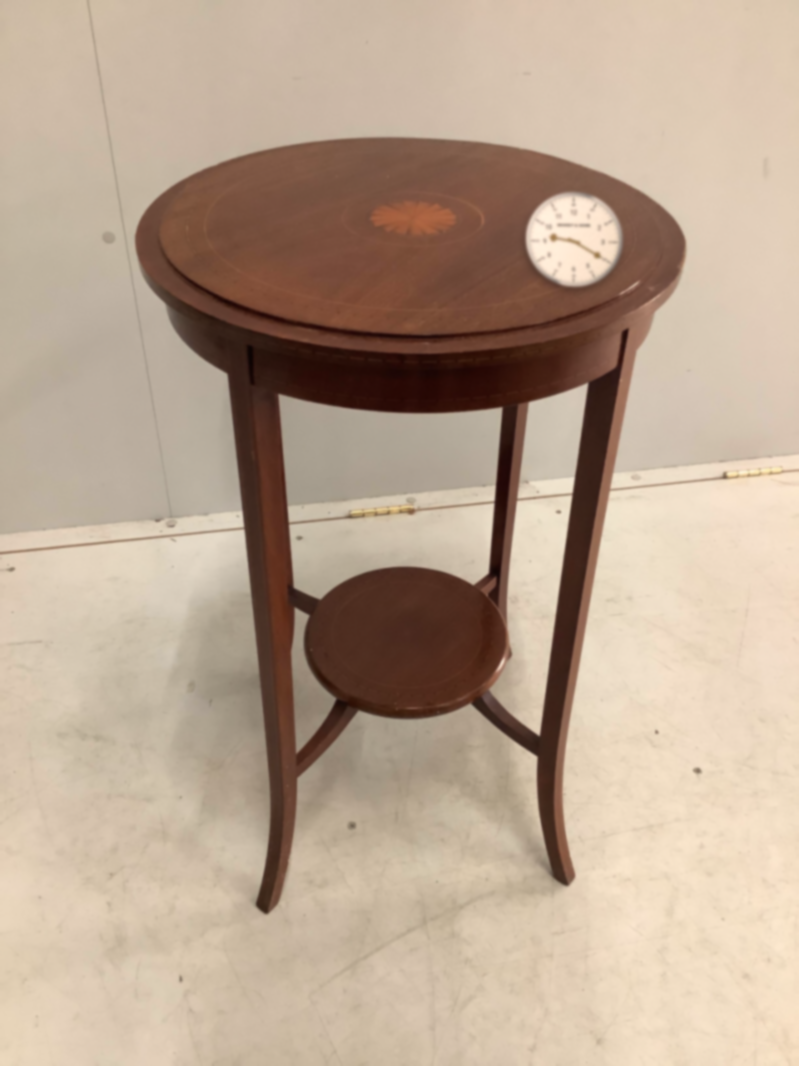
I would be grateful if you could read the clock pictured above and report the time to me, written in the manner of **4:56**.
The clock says **9:20**
